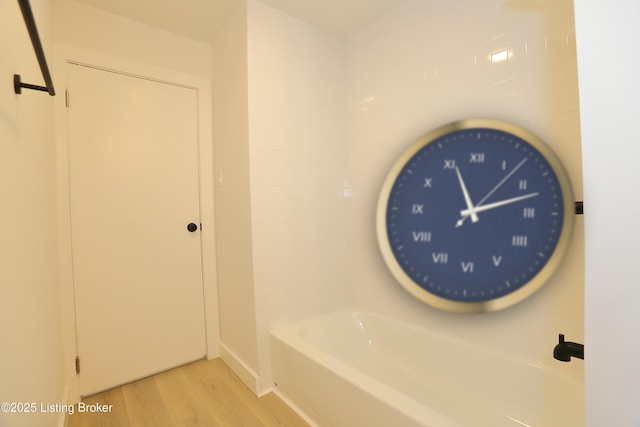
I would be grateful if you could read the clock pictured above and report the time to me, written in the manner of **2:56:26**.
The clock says **11:12:07**
